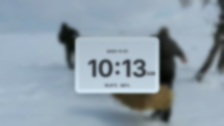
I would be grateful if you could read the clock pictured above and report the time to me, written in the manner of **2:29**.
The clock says **10:13**
